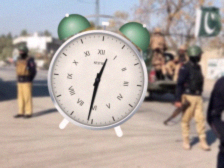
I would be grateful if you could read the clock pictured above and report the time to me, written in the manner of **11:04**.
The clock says **12:31**
